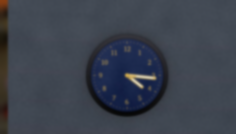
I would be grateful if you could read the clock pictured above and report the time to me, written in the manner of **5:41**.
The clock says **4:16**
